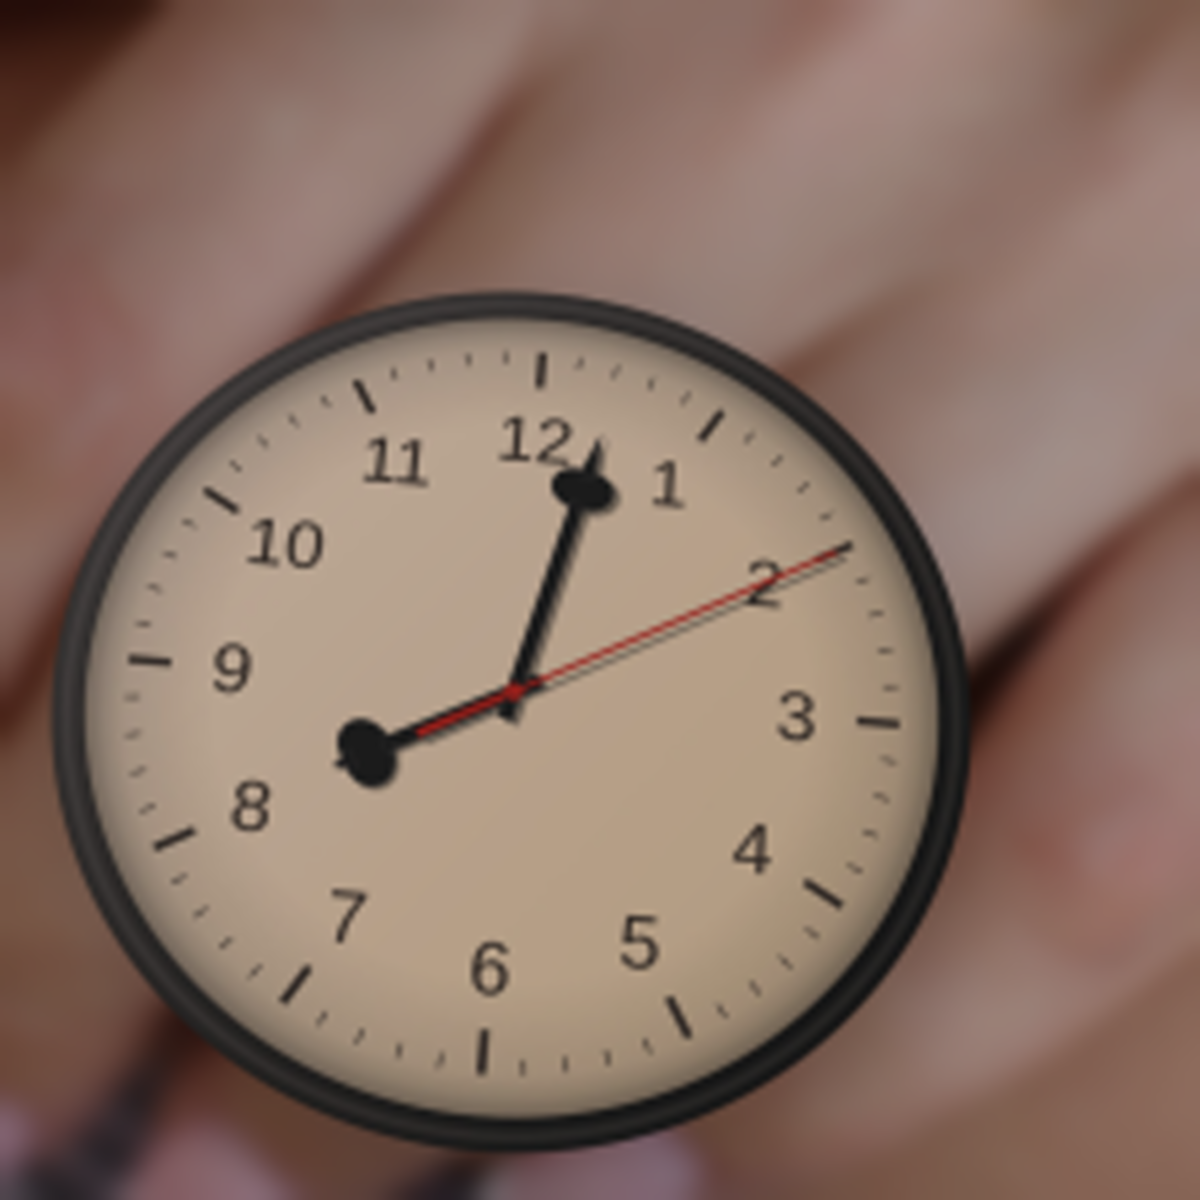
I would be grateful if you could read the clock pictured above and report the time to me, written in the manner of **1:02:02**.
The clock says **8:02:10**
